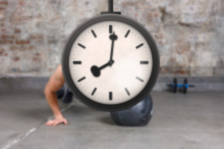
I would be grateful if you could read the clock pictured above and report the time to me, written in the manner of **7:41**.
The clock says **8:01**
